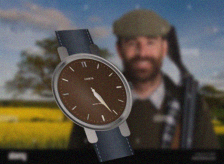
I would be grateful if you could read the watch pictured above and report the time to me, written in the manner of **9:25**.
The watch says **5:26**
